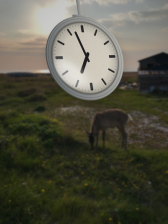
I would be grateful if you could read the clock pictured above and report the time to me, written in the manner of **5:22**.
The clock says **6:57**
